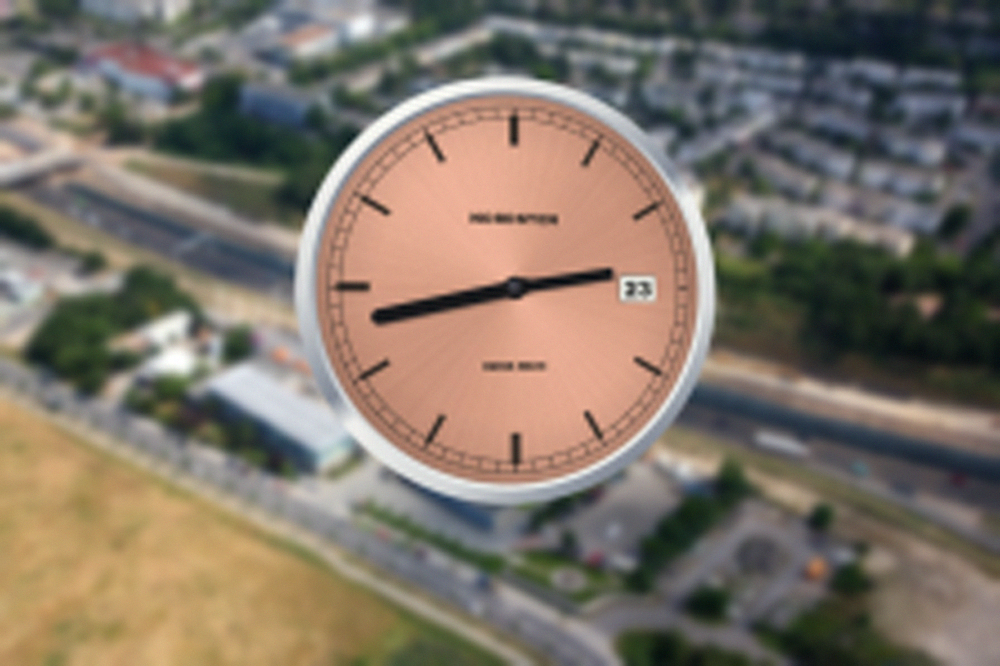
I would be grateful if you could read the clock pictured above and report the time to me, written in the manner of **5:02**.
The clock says **2:43**
